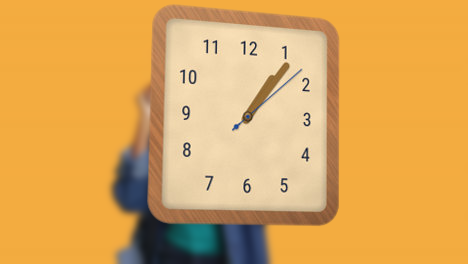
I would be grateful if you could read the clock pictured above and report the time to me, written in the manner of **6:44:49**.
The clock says **1:06:08**
